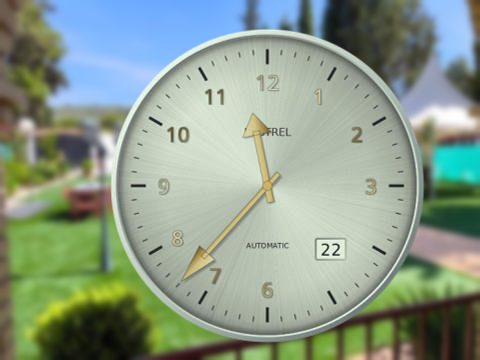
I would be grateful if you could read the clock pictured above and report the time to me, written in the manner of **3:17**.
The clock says **11:37**
